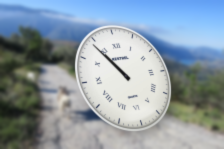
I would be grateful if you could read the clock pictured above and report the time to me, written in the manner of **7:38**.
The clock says **10:54**
